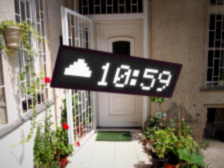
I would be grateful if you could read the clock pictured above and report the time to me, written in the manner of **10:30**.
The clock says **10:59**
